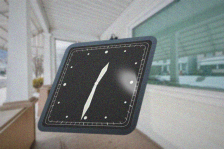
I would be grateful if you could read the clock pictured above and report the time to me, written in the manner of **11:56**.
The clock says **12:31**
